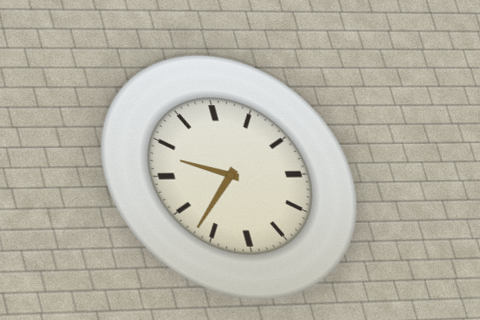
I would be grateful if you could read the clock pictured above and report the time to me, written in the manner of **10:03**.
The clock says **9:37**
